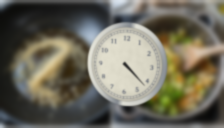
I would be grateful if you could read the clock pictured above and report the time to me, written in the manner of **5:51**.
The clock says **4:22**
